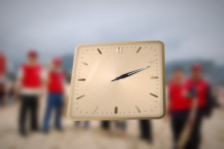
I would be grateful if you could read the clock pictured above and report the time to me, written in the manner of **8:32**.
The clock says **2:11**
